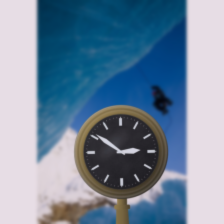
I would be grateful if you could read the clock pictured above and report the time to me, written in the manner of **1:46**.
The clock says **2:51**
